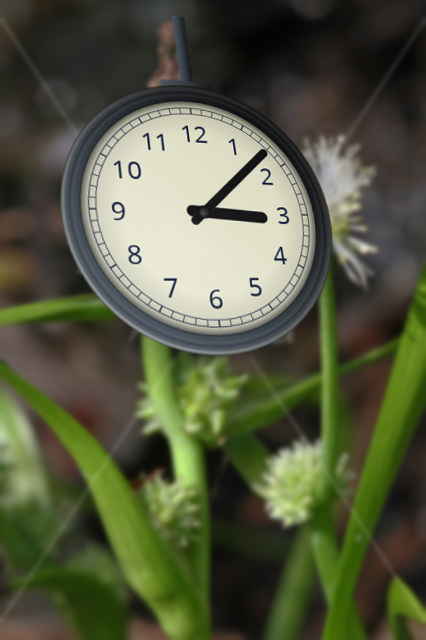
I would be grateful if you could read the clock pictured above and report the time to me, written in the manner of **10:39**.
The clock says **3:08**
